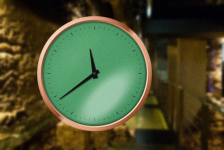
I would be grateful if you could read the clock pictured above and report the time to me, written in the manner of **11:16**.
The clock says **11:39**
